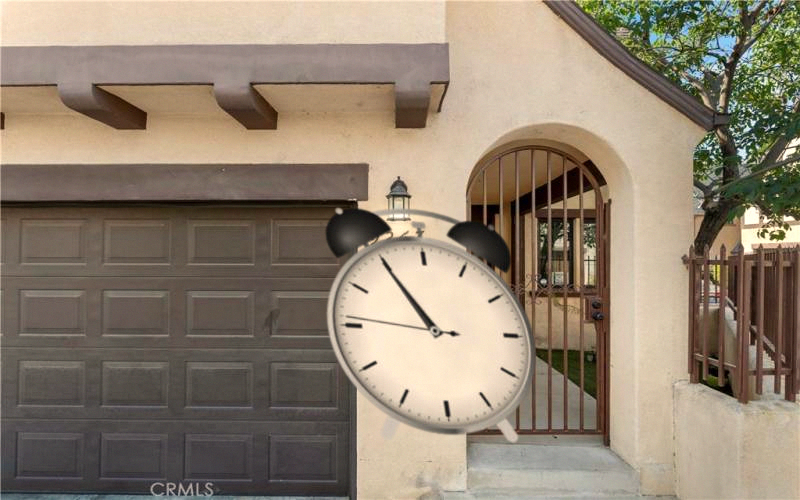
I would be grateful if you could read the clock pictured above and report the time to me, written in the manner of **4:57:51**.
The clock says **10:54:46**
